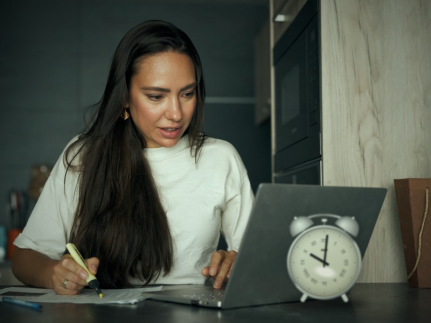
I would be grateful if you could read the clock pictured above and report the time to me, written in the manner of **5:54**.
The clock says **10:01**
